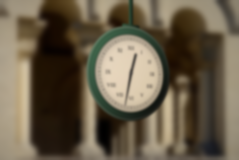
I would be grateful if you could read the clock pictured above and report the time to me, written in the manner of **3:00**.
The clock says **12:32**
